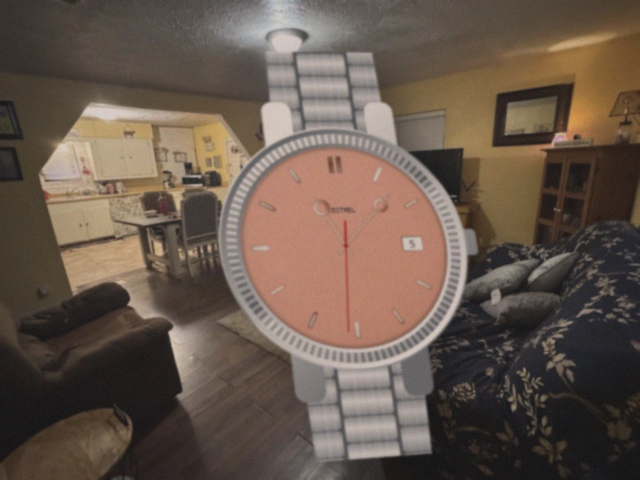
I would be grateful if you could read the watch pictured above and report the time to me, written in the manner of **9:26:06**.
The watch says **11:07:31**
